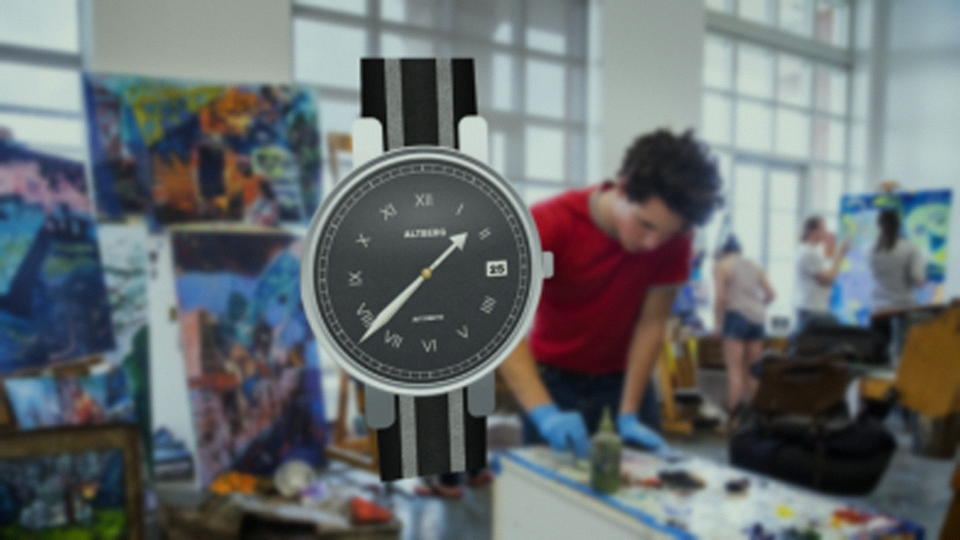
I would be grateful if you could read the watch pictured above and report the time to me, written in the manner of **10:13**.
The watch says **1:38**
